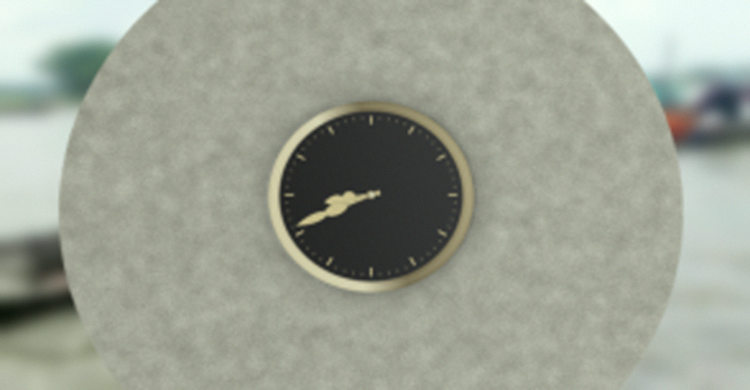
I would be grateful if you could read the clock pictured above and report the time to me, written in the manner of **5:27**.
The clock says **8:41**
